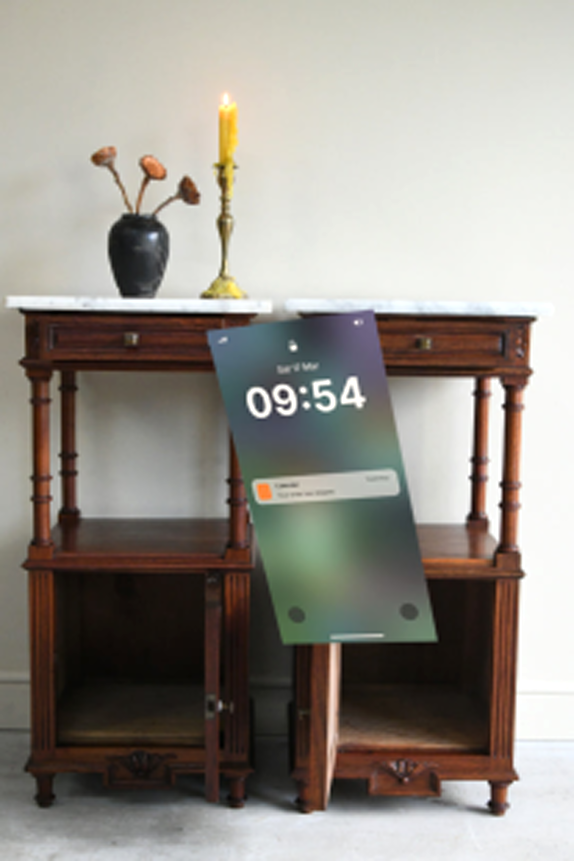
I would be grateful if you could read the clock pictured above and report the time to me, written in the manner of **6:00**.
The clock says **9:54**
